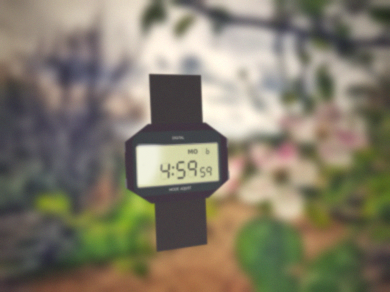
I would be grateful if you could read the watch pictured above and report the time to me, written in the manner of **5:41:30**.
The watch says **4:59:59**
